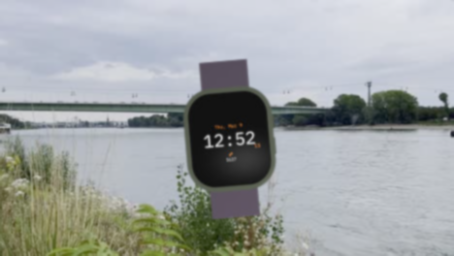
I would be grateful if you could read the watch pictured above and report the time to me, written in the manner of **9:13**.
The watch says **12:52**
